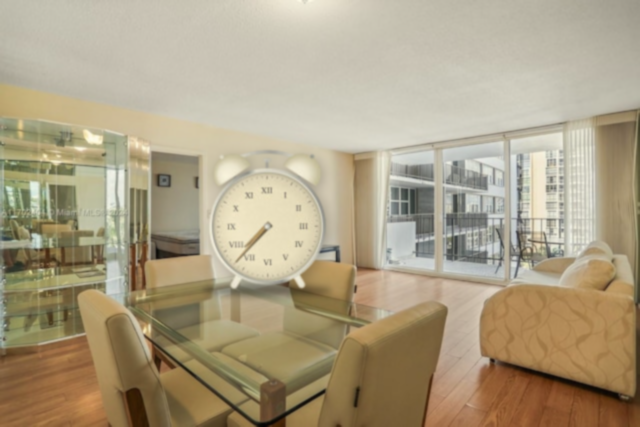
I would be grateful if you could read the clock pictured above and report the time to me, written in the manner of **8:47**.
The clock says **7:37**
